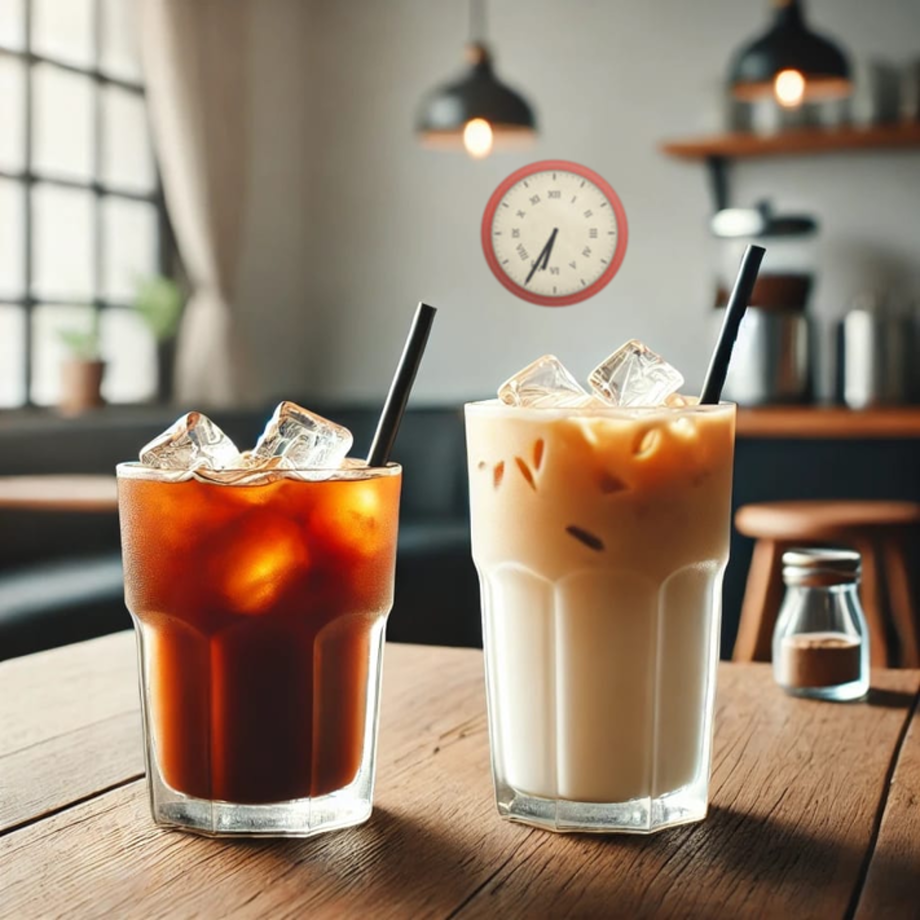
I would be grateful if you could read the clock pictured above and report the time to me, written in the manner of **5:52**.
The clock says **6:35**
